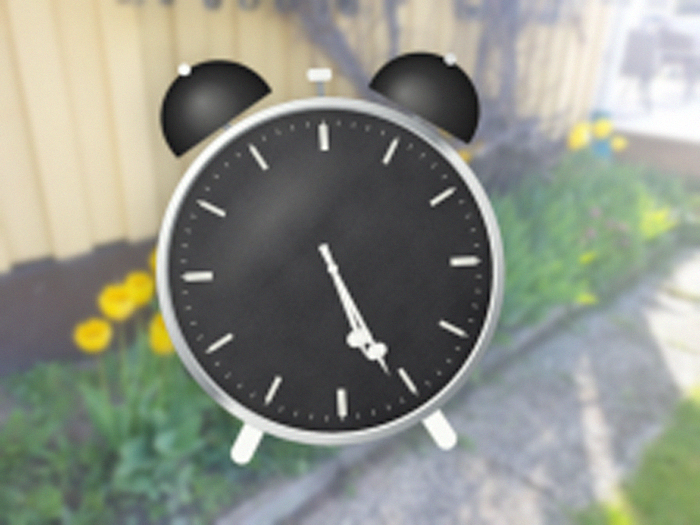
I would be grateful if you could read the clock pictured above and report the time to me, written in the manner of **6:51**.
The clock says **5:26**
